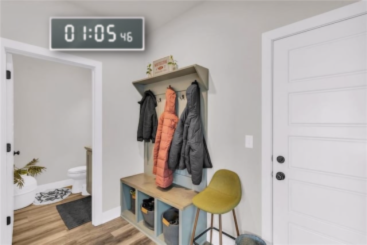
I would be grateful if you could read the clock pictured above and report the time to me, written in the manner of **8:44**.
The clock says **1:05**
